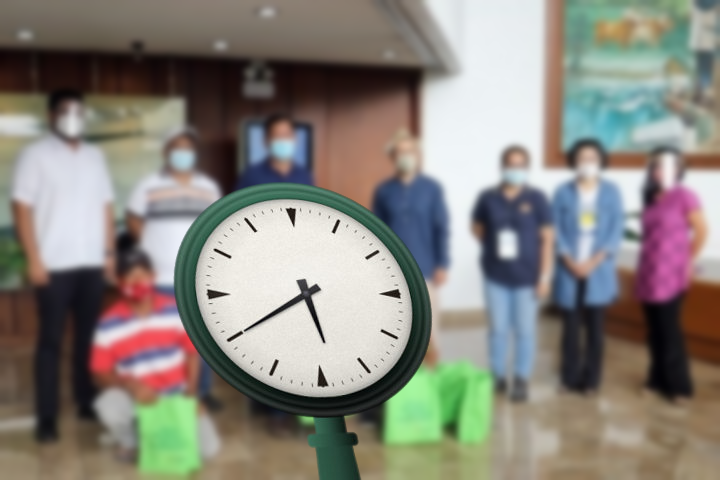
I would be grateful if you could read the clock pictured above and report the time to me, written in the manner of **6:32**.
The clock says **5:40**
